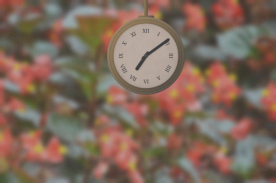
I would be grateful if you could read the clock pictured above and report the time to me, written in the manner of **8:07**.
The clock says **7:09**
